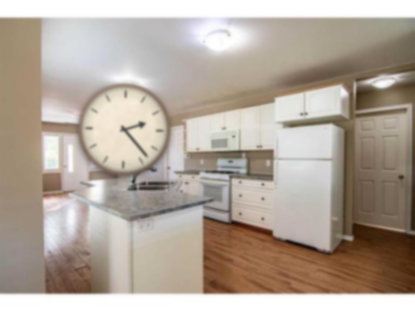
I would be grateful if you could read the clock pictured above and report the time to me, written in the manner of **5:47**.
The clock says **2:23**
